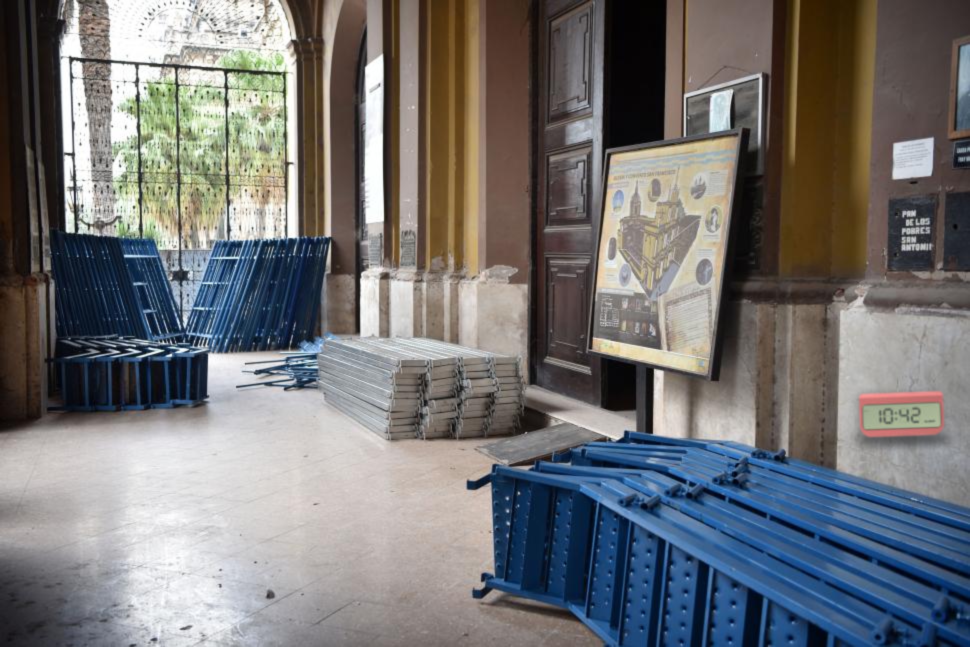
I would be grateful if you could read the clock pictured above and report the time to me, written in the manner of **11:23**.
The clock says **10:42**
